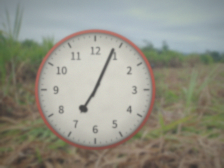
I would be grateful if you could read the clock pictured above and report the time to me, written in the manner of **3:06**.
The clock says **7:04**
